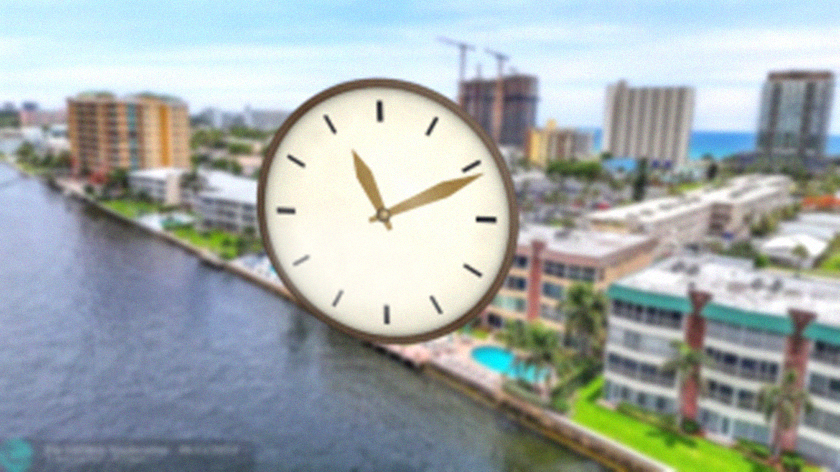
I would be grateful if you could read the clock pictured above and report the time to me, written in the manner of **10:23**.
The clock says **11:11**
